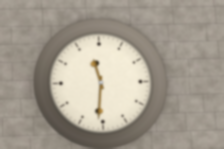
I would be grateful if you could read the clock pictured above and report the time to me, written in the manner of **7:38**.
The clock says **11:31**
